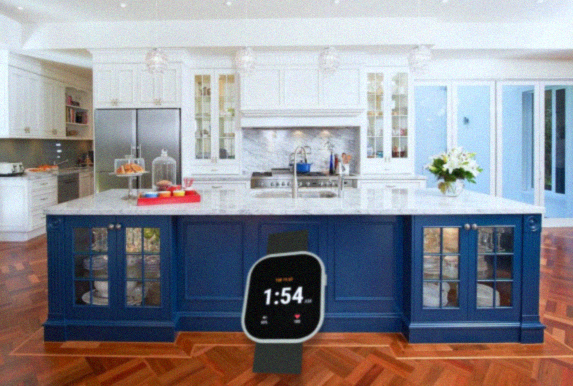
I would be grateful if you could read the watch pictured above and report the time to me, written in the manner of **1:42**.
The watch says **1:54**
